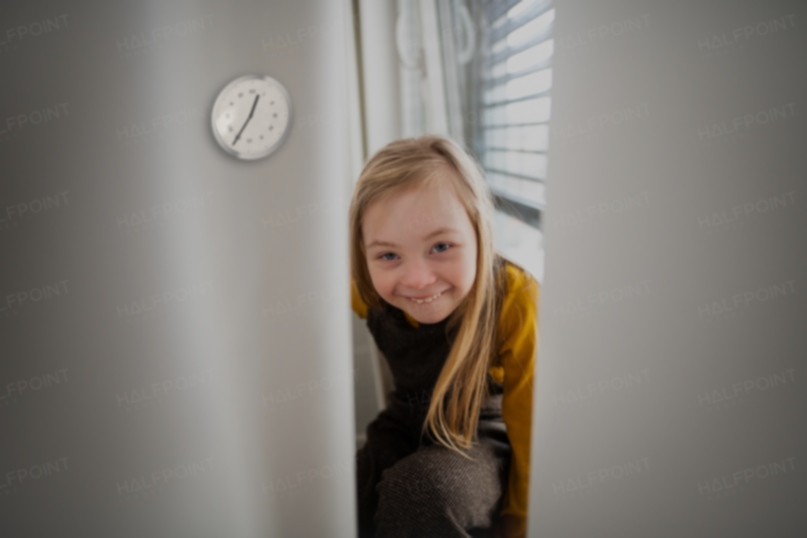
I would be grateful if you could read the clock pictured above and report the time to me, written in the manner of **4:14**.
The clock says **12:35**
